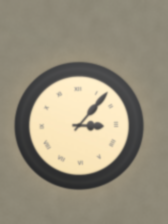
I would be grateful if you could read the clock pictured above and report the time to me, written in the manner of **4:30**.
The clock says **3:07**
